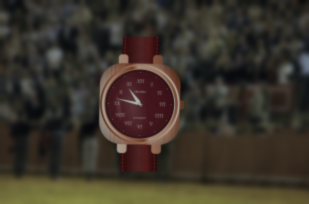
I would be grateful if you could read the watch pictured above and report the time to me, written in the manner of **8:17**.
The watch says **10:47**
